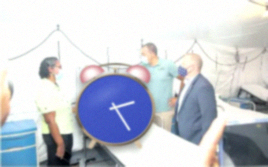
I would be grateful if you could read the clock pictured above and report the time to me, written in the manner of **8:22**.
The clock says **2:25**
